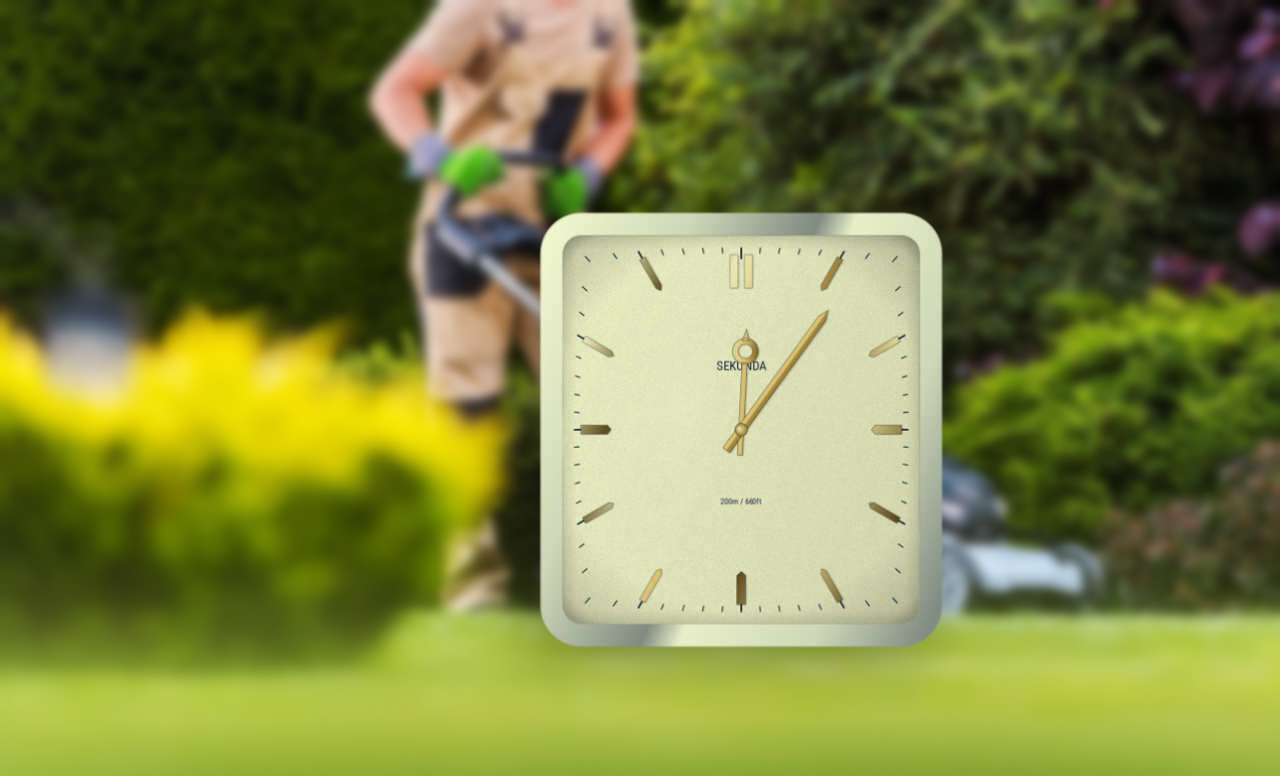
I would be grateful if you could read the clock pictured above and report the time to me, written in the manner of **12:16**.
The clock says **12:06**
